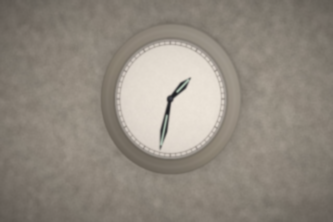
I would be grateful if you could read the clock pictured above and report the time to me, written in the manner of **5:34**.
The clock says **1:32**
